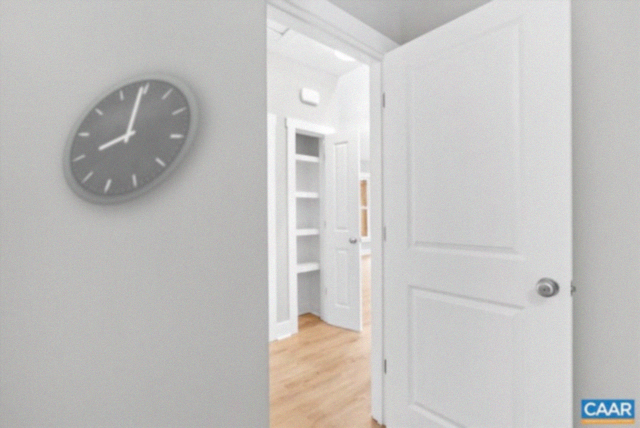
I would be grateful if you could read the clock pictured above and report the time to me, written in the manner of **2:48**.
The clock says **7:59**
